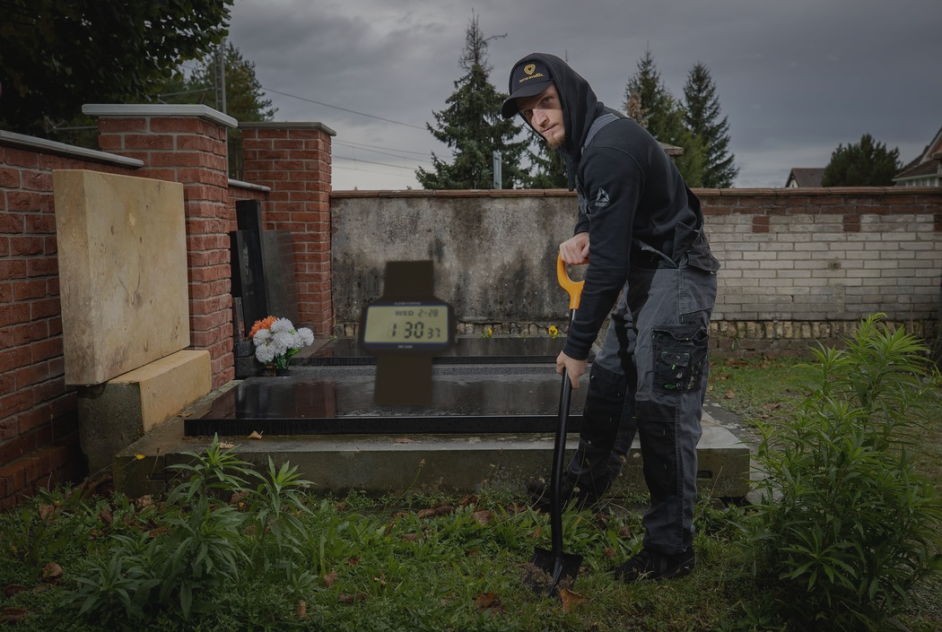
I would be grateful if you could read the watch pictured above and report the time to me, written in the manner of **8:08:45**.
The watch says **1:30:37**
